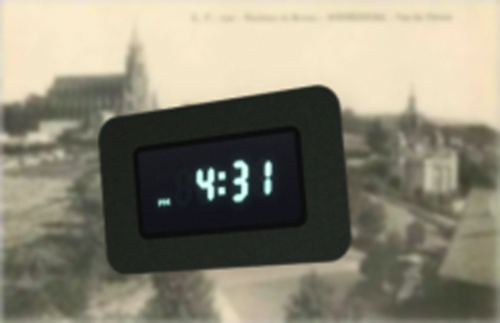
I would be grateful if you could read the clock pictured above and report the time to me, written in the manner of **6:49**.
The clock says **4:31**
